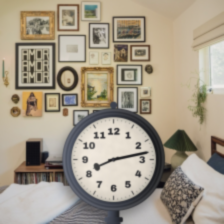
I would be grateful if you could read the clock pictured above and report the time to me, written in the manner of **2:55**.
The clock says **8:13**
